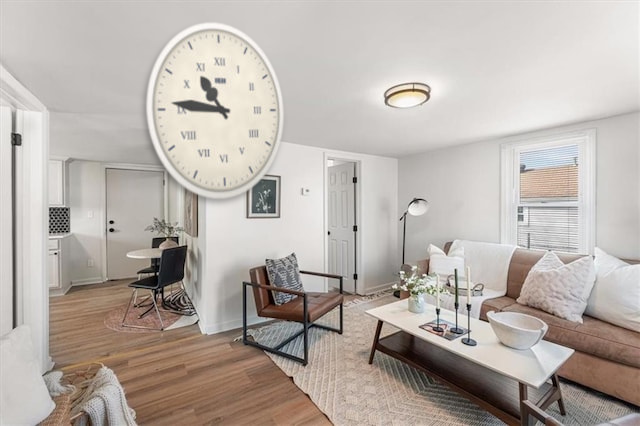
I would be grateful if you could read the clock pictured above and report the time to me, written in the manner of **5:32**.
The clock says **10:46**
